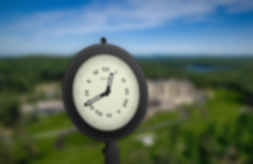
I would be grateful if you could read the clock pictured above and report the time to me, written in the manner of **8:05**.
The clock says **12:41**
